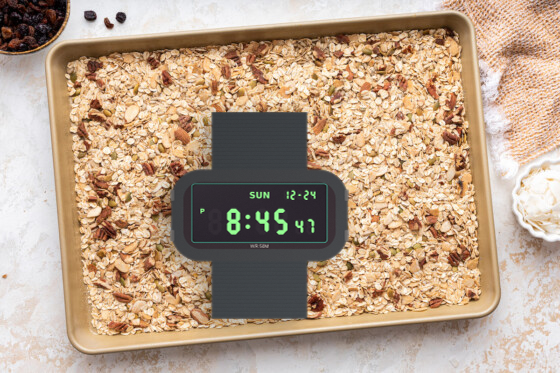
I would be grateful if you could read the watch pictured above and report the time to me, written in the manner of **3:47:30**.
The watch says **8:45:47**
